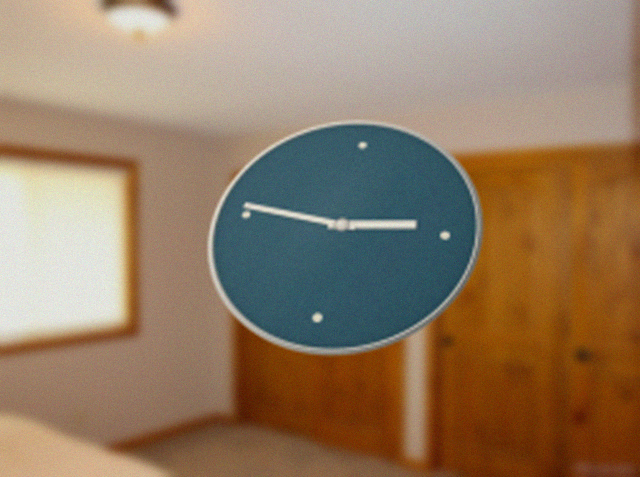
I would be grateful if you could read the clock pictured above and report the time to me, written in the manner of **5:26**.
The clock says **2:46**
